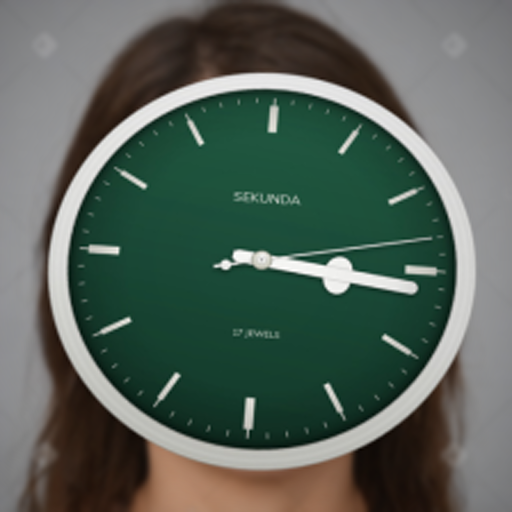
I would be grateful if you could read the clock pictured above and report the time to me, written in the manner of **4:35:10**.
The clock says **3:16:13**
